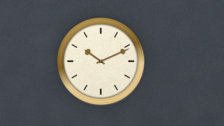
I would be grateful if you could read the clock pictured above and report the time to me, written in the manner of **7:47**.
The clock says **10:11**
